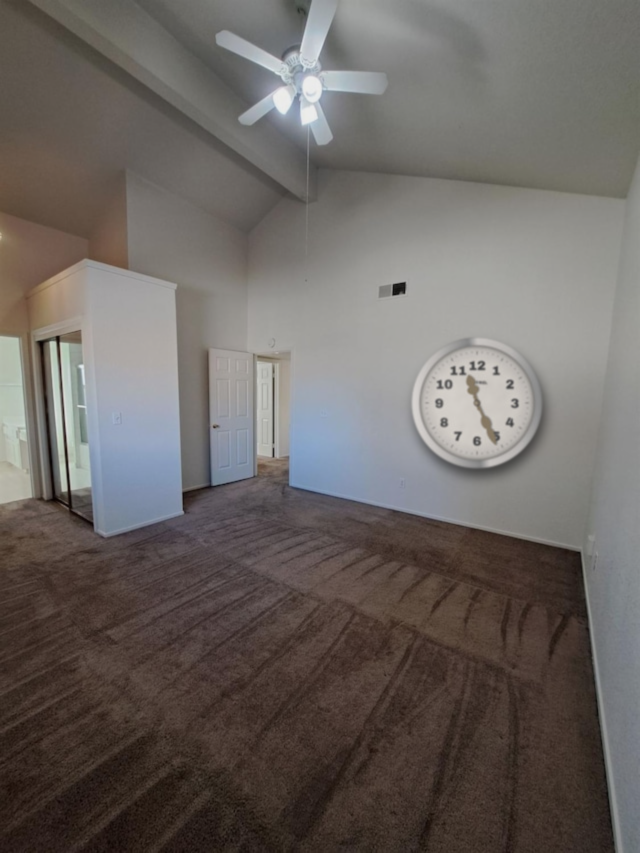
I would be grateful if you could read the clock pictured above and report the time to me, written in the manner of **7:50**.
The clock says **11:26**
